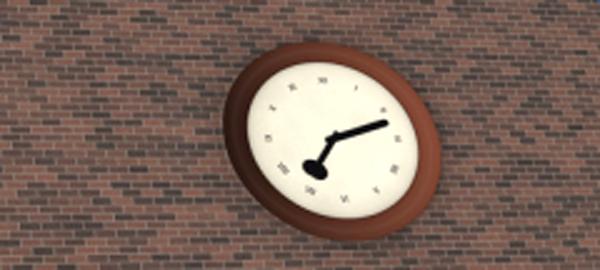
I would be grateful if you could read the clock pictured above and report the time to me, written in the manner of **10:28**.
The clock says **7:12**
